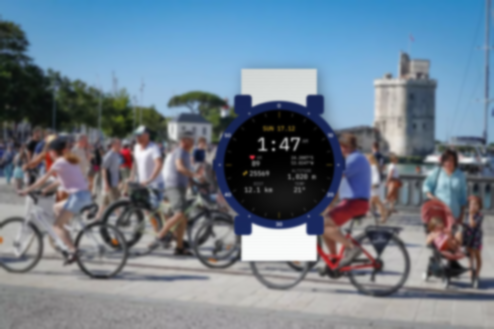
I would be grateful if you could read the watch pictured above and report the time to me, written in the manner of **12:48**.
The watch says **1:47**
